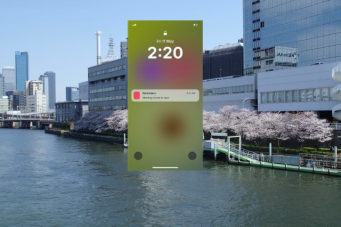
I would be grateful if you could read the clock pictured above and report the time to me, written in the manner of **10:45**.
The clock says **2:20**
